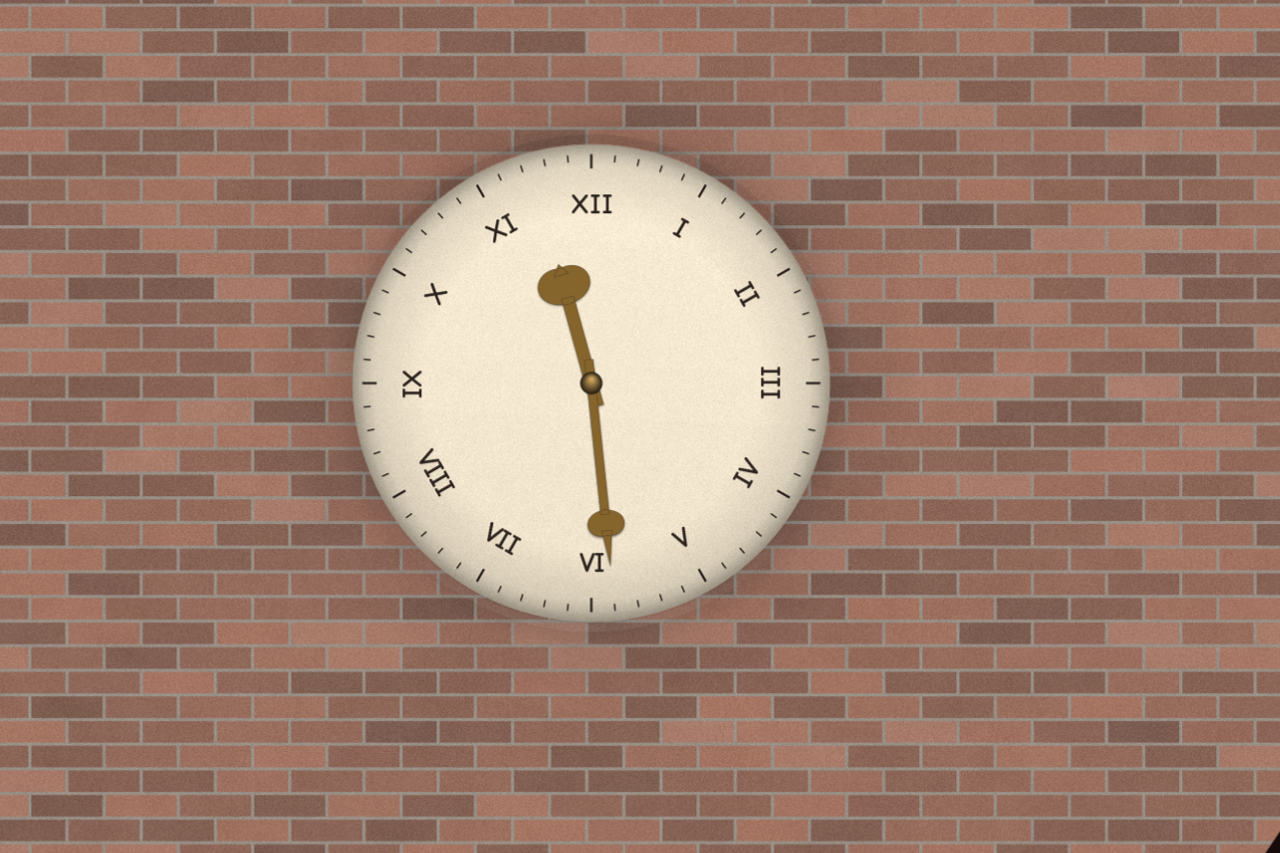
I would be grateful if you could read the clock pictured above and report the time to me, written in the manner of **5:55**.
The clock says **11:29**
